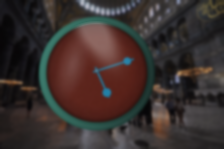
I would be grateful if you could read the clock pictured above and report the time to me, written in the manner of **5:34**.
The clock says **5:12**
